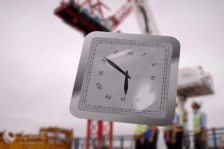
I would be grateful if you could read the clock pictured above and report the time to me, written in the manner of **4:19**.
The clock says **5:51**
